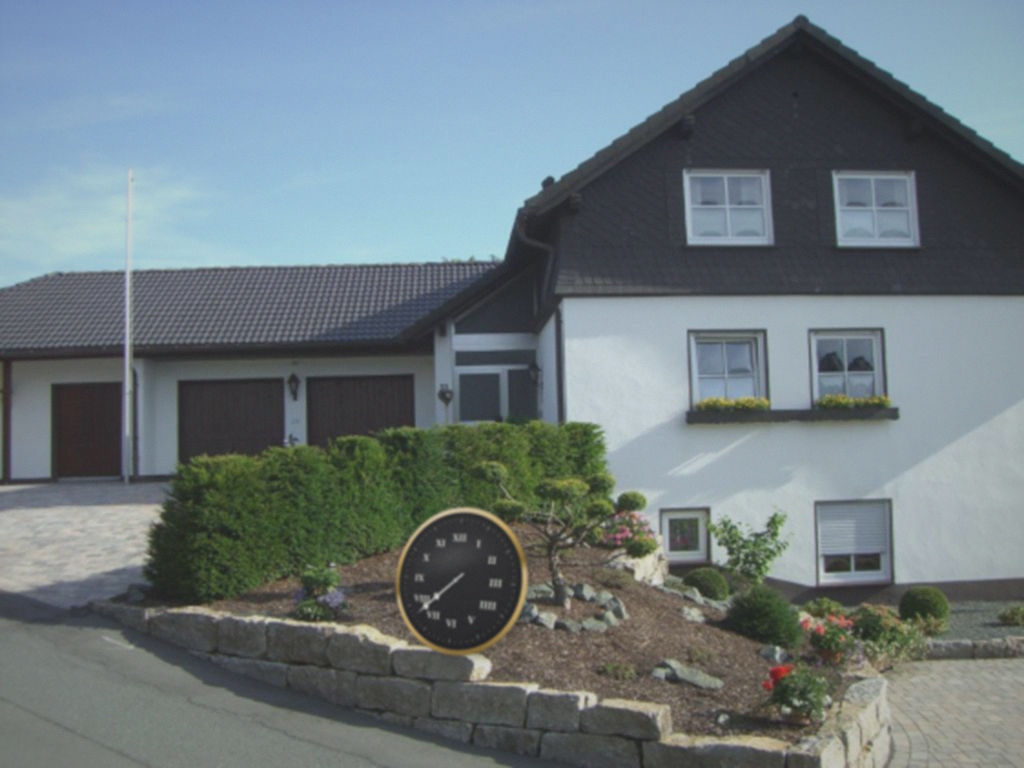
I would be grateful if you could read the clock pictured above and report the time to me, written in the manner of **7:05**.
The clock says **7:38**
